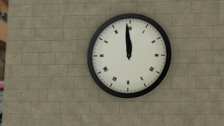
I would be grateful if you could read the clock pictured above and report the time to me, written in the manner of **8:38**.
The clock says **11:59**
